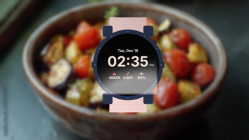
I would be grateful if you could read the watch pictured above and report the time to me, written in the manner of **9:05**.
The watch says **2:35**
